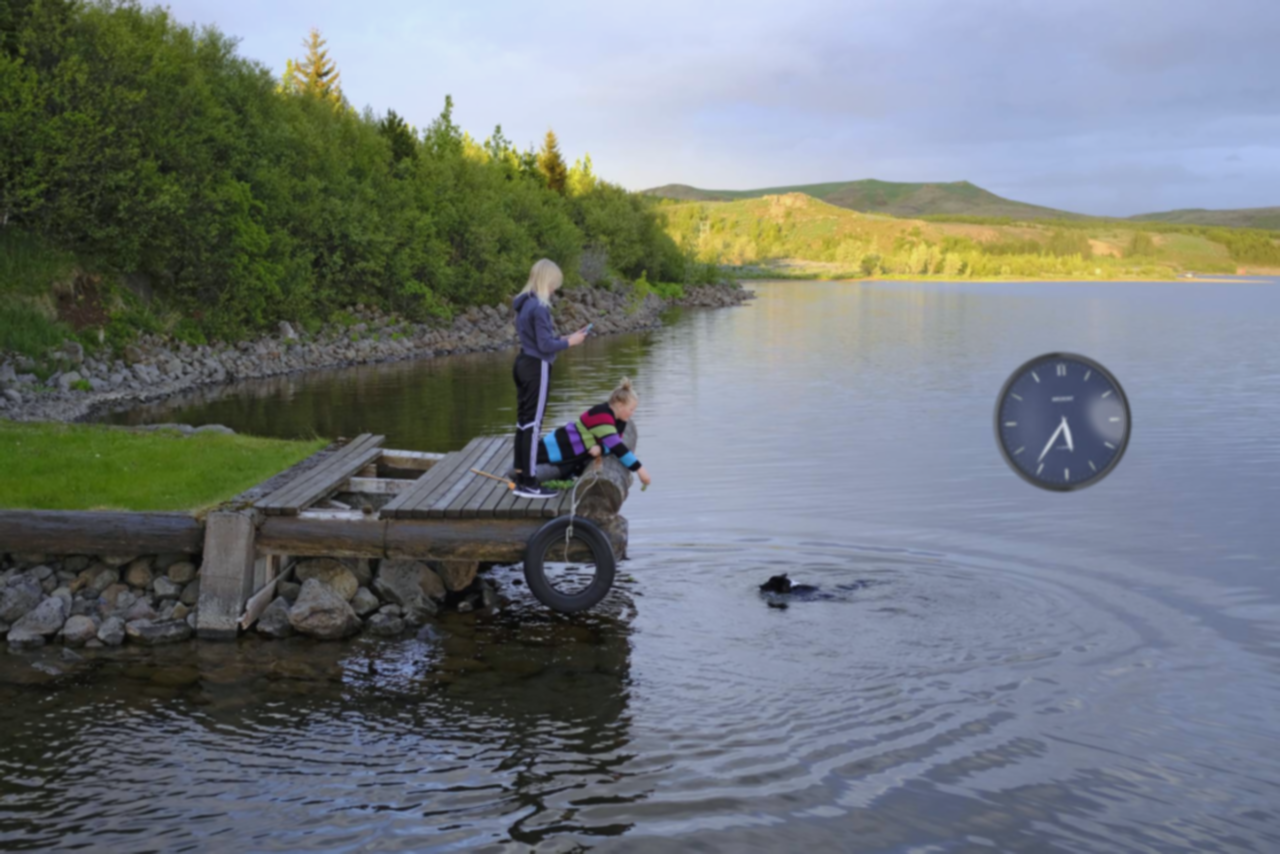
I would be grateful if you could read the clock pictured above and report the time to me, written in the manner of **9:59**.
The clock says **5:36**
